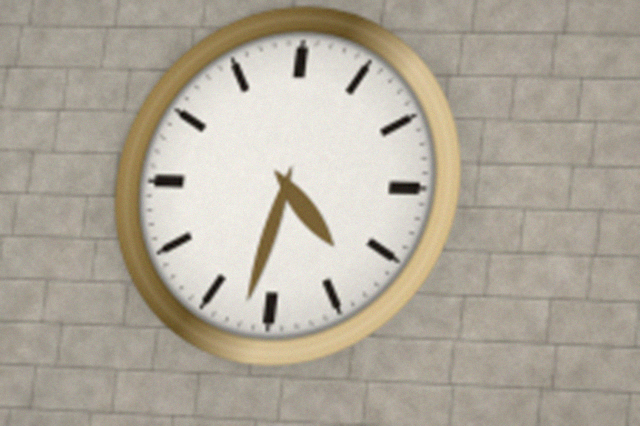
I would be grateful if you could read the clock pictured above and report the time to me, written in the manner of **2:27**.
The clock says **4:32**
